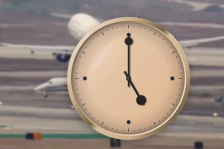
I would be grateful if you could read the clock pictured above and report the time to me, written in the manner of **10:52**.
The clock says **5:00**
